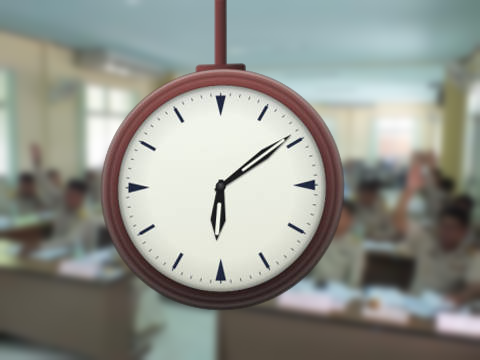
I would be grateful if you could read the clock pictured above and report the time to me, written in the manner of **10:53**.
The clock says **6:09**
